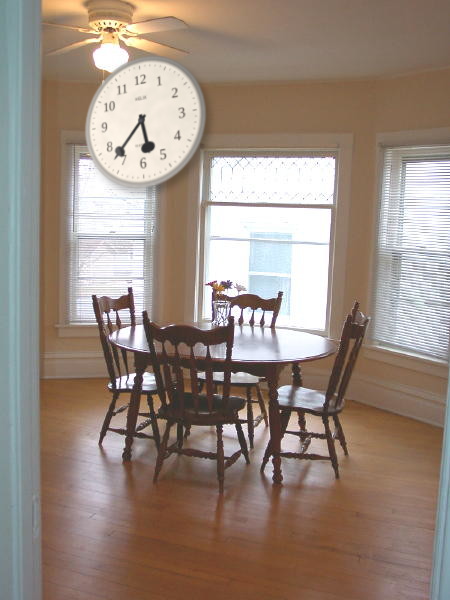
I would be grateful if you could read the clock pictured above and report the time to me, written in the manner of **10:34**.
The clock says **5:37**
